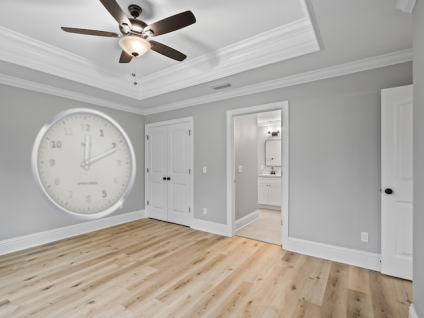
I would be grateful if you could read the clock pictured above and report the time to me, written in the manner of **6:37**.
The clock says **12:11**
